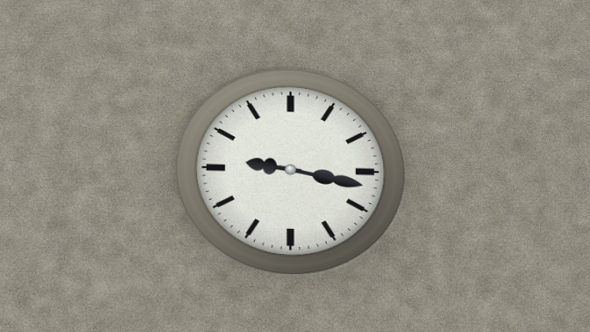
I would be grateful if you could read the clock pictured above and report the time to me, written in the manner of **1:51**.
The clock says **9:17**
